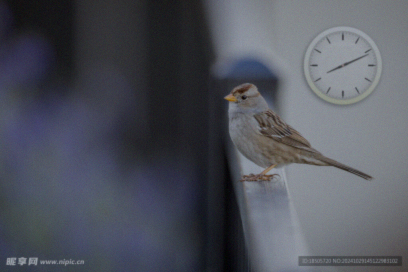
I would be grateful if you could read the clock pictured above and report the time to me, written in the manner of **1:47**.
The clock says **8:11**
